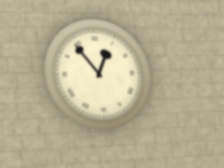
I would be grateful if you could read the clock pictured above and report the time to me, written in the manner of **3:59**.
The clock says **12:54**
